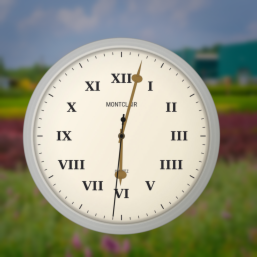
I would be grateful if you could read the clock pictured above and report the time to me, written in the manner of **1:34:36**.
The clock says **6:02:31**
